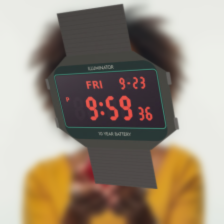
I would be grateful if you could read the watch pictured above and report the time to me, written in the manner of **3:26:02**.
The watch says **9:59:36**
